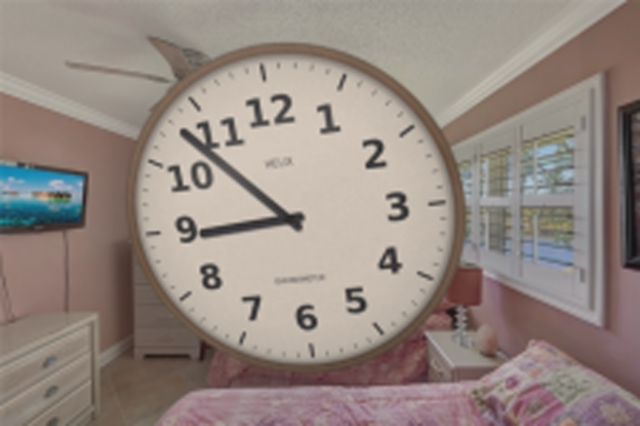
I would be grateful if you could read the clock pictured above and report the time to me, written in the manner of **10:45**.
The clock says **8:53**
